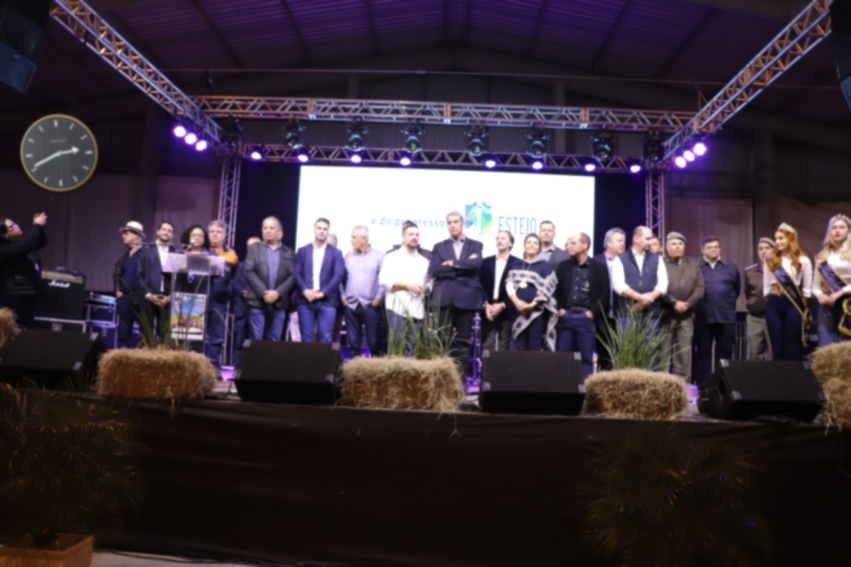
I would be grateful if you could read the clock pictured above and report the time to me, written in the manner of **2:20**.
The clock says **2:41**
